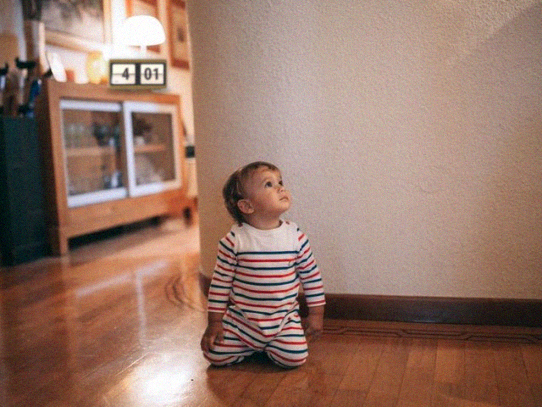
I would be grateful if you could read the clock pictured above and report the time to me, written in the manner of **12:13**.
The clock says **4:01**
